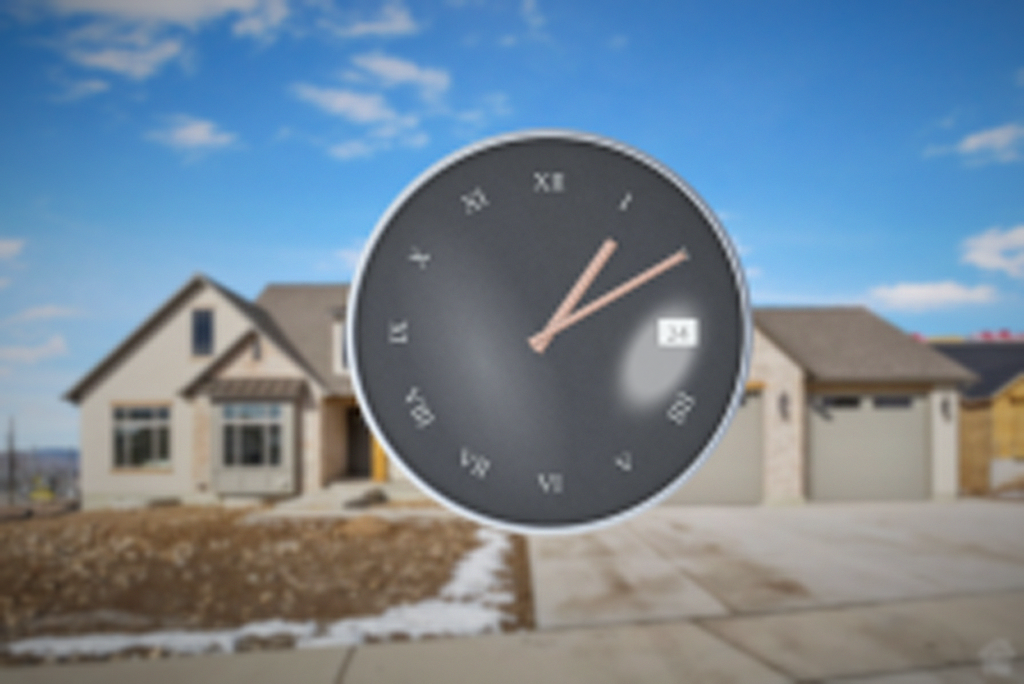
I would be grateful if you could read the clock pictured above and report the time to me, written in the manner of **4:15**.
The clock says **1:10**
